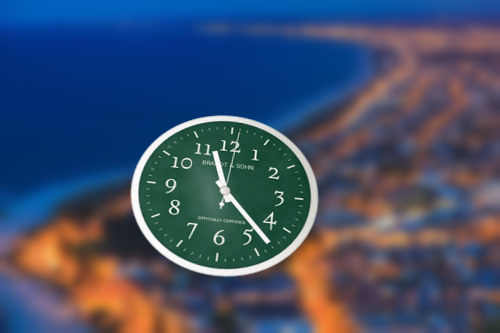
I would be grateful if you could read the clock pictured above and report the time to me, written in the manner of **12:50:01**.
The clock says **11:23:01**
